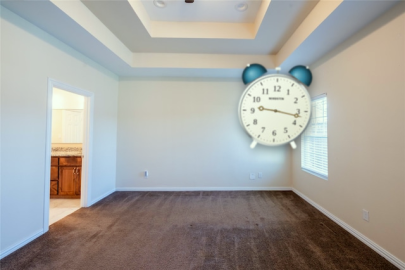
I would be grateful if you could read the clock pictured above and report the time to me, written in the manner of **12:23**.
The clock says **9:17**
